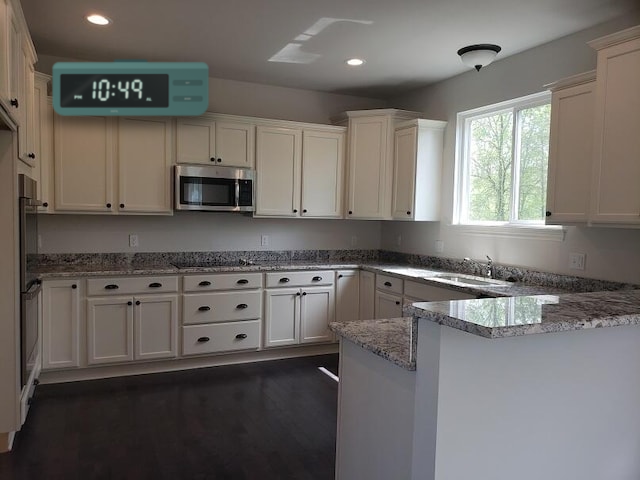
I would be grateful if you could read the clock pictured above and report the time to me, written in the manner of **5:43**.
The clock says **10:49**
